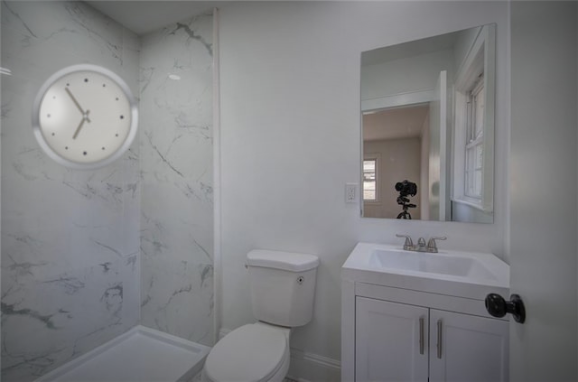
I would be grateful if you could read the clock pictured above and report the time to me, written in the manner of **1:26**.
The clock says **6:54**
